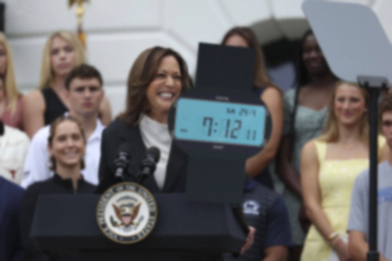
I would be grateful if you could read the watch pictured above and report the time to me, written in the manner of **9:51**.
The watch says **7:12**
